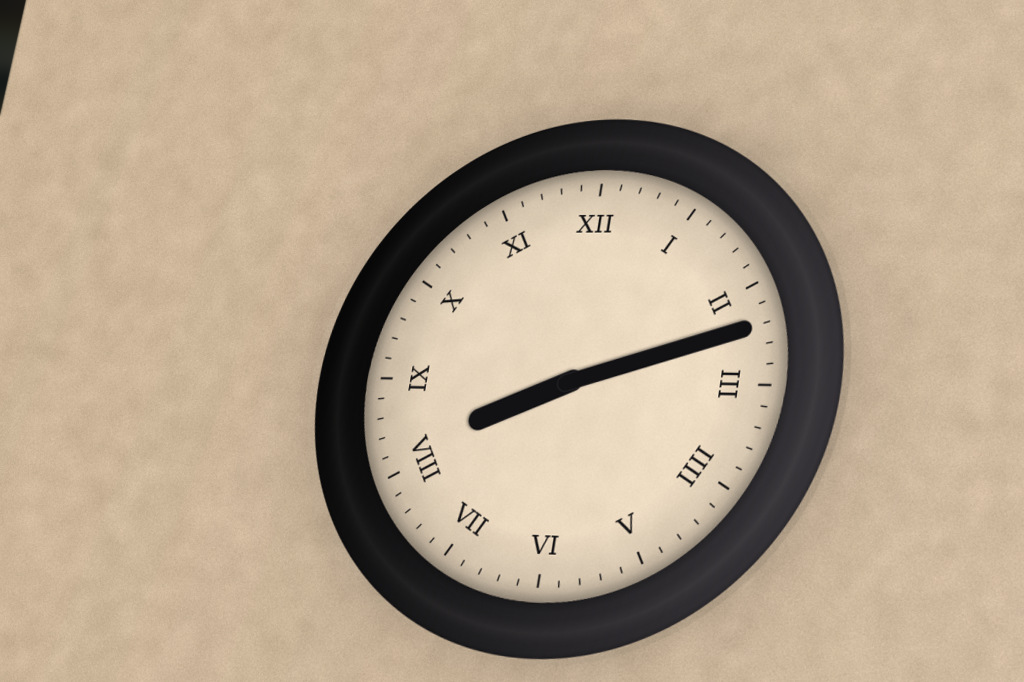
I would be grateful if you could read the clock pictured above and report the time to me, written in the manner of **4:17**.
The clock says **8:12**
